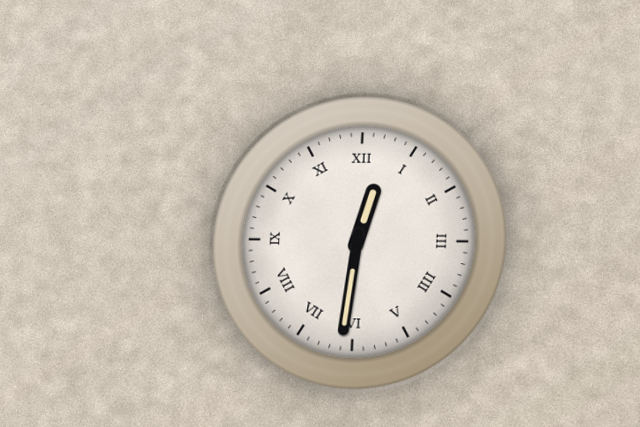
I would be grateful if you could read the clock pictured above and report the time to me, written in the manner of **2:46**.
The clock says **12:31**
